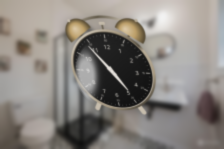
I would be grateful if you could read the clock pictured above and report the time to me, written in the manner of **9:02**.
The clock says **4:54**
